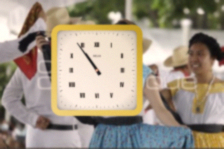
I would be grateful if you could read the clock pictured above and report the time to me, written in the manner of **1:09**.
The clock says **10:54**
